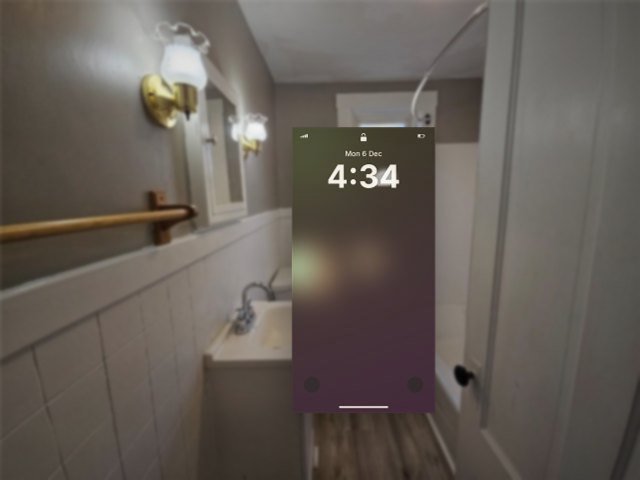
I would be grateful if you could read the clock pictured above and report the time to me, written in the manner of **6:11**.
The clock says **4:34**
